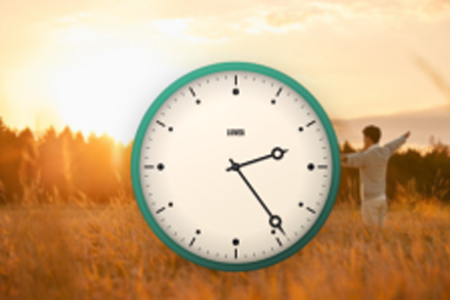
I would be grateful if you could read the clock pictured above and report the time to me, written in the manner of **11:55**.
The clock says **2:24**
